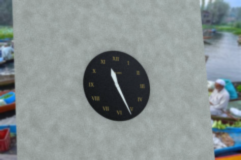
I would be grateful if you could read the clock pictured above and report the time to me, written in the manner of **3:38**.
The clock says **11:26**
